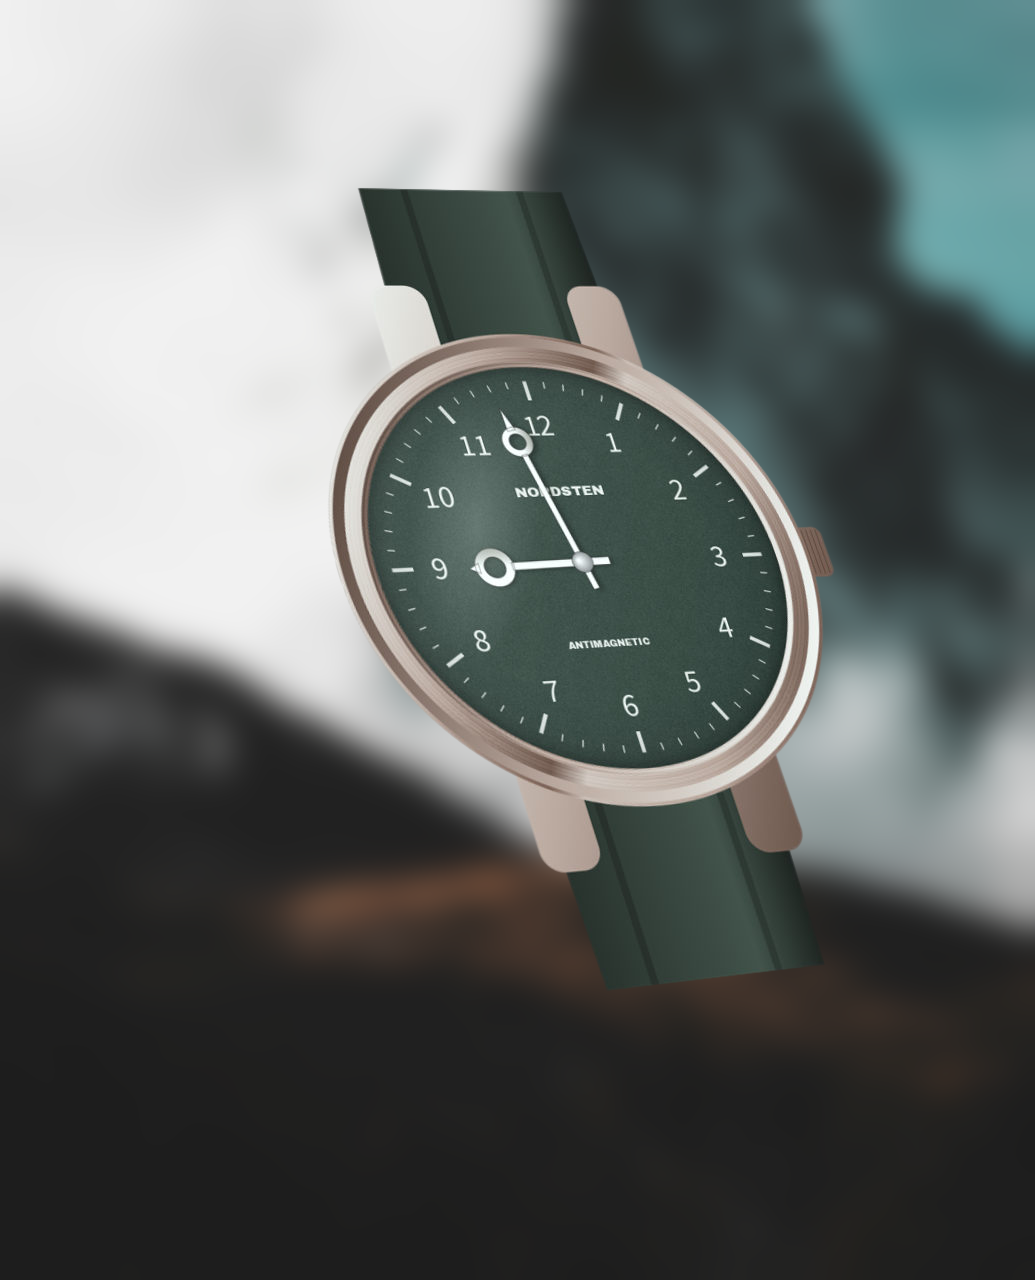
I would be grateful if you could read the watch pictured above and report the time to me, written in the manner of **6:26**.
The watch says **8:58**
